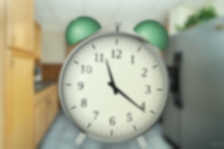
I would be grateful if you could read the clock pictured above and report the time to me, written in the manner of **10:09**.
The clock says **11:21**
